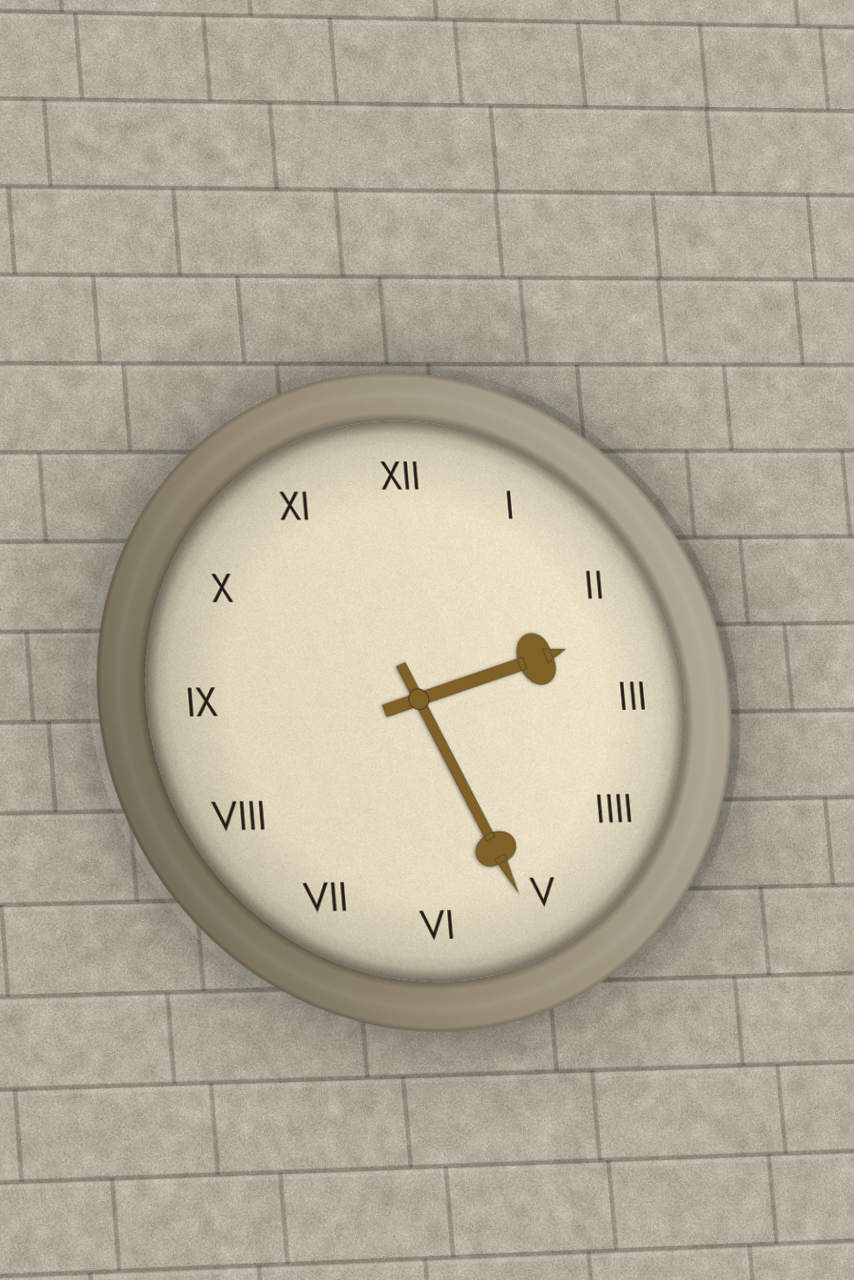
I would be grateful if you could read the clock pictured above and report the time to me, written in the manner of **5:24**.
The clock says **2:26**
